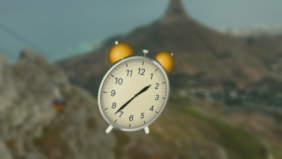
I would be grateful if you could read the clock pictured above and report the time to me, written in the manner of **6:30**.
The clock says **1:37**
